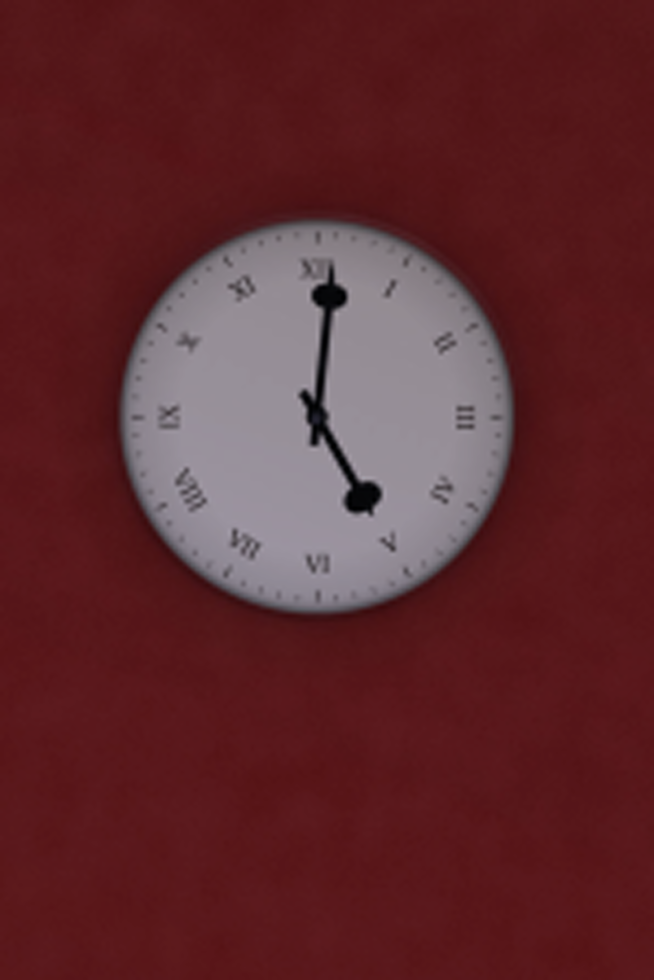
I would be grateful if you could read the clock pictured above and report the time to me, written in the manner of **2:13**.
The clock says **5:01**
